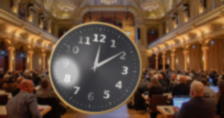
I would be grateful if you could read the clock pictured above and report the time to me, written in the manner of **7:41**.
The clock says **12:09**
